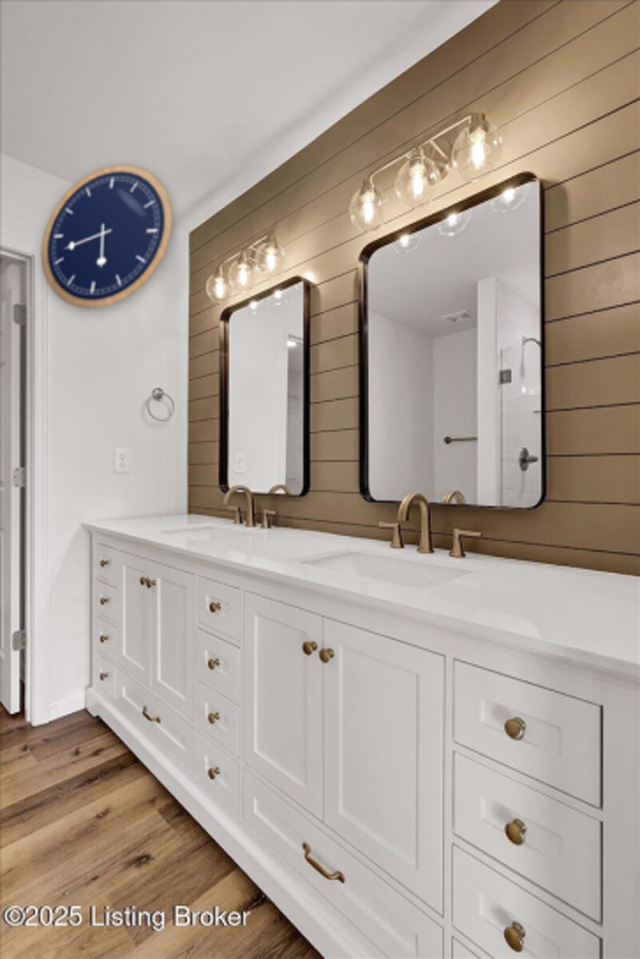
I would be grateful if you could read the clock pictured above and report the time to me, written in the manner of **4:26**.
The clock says **5:42**
